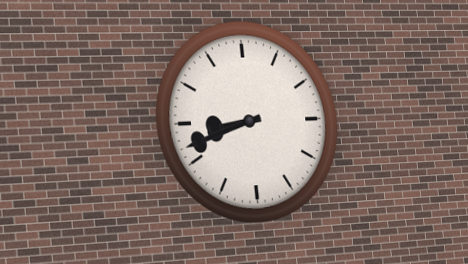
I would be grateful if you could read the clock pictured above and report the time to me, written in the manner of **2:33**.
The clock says **8:42**
